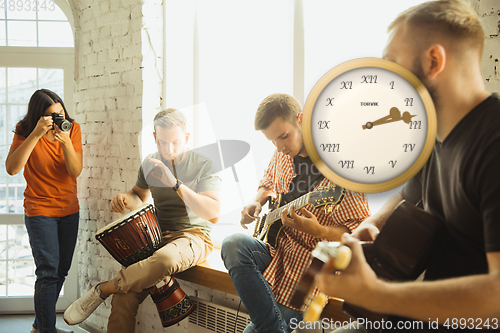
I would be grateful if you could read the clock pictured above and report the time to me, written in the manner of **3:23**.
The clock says **2:13**
